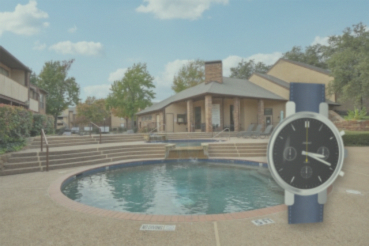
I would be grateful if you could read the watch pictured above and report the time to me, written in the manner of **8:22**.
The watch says **3:19**
